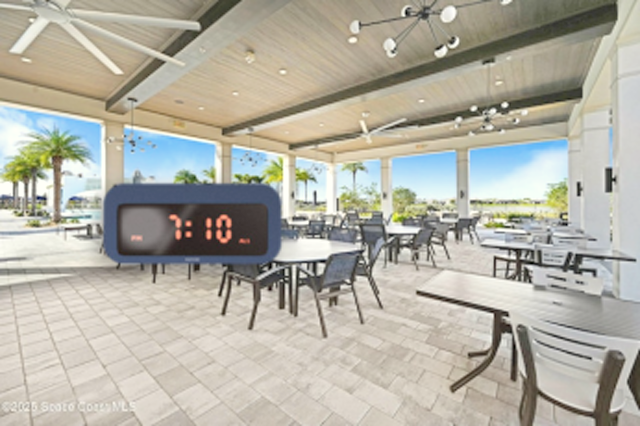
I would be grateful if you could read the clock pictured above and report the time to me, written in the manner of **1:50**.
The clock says **7:10**
